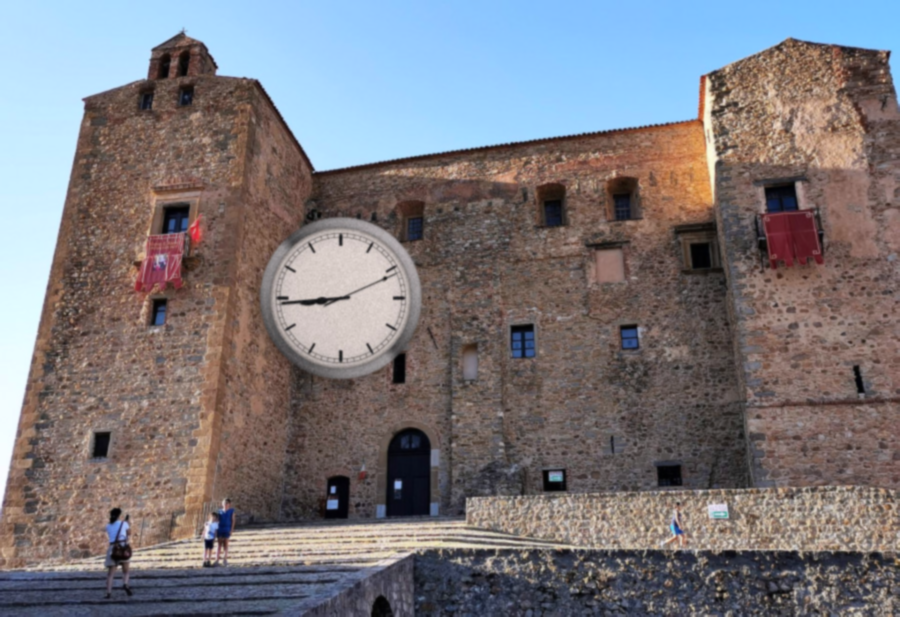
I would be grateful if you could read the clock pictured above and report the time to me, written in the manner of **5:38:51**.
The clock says **8:44:11**
